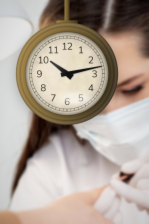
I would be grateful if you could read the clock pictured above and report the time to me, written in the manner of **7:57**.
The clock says **10:13**
